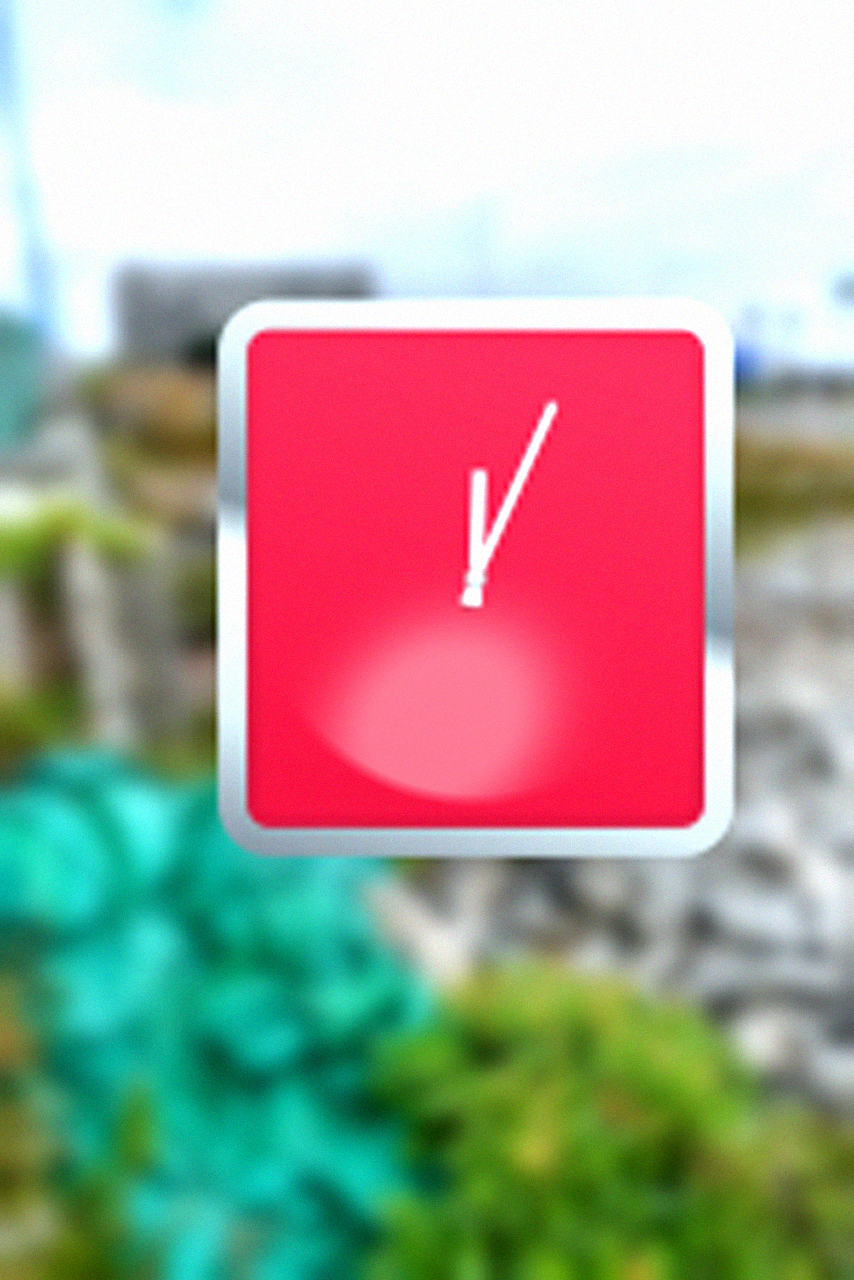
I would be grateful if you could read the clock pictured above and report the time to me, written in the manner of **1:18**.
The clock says **12:04**
